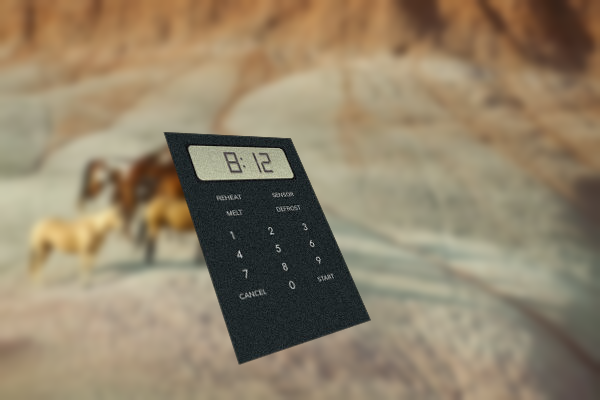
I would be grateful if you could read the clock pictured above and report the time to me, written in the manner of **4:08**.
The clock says **8:12**
